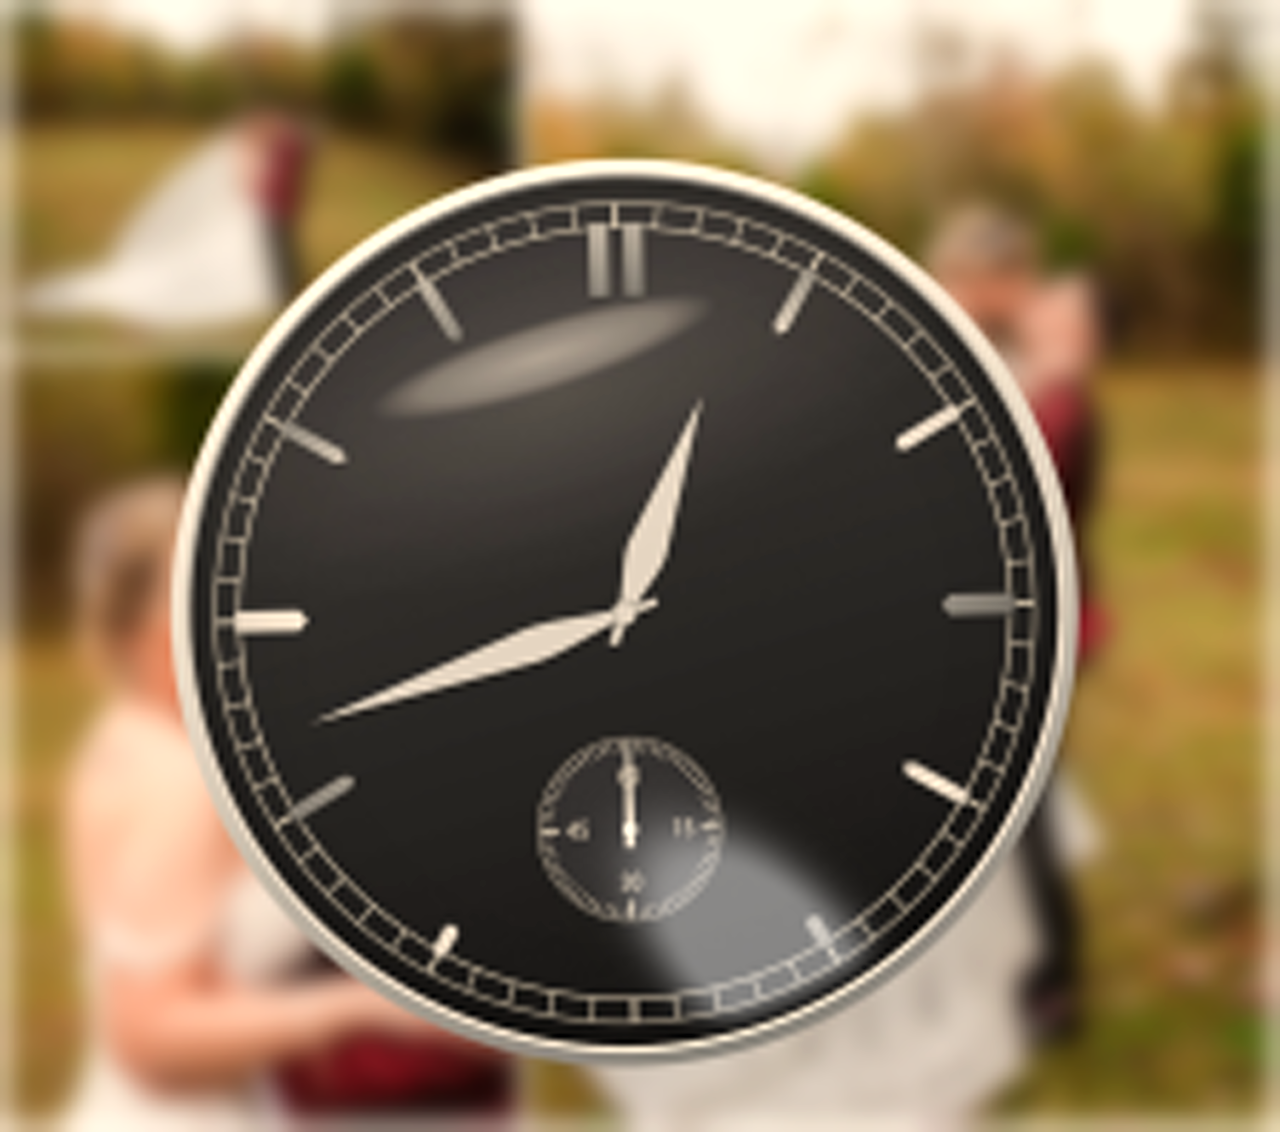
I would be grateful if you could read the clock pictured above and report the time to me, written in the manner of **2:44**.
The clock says **12:42**
